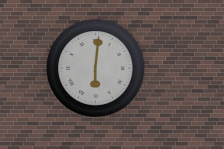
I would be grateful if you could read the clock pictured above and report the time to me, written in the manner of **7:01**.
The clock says **6:01**
